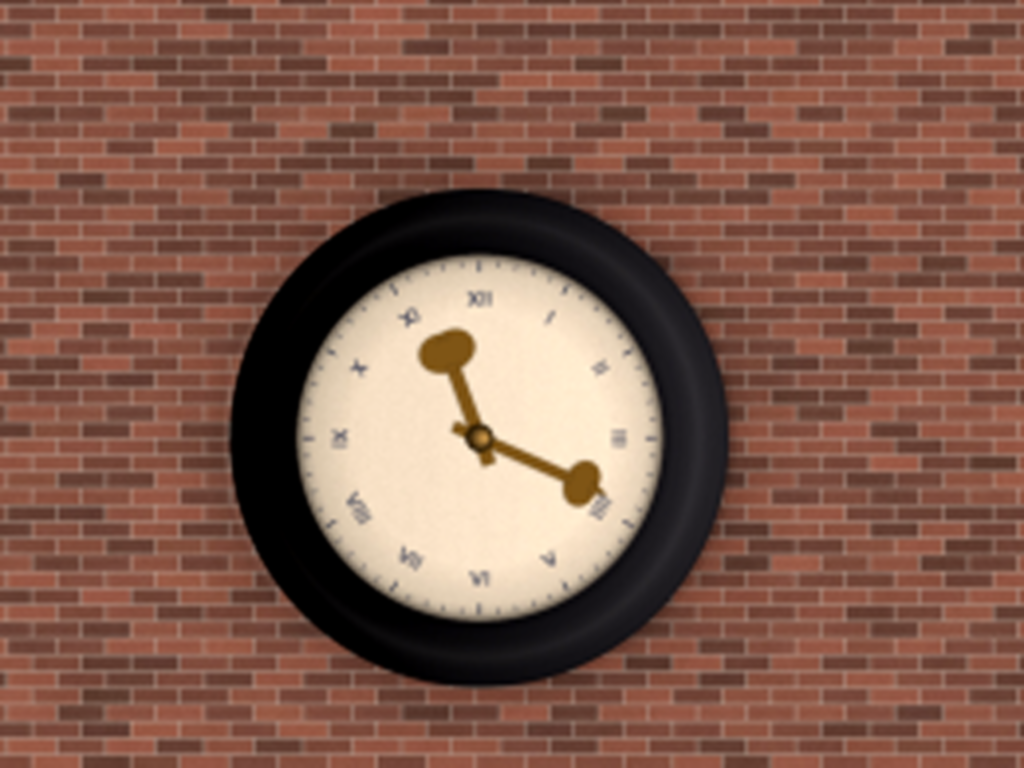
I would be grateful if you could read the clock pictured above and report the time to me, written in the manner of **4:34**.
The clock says **11:19**
